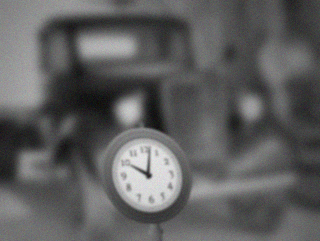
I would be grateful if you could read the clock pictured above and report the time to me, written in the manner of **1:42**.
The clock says **10:02**
